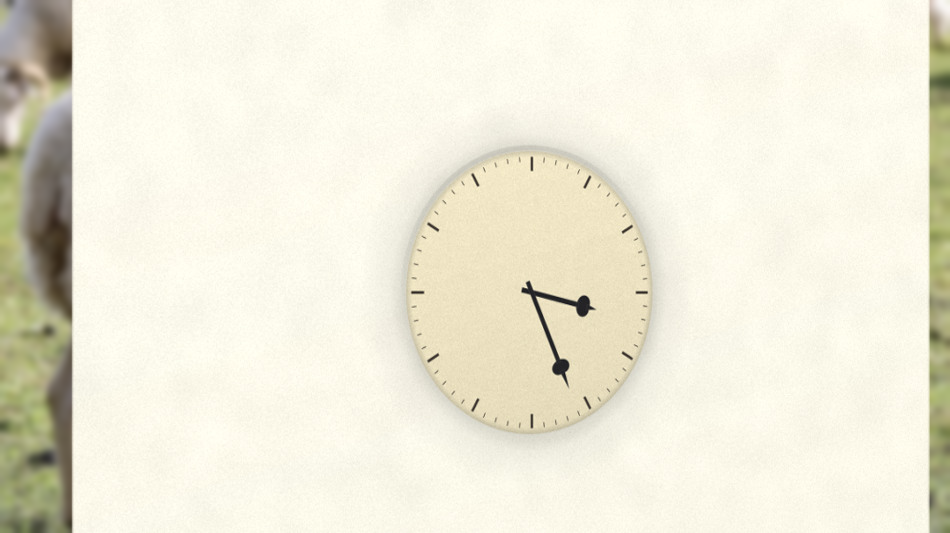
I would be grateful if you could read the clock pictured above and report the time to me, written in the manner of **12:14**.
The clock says **3:26**
